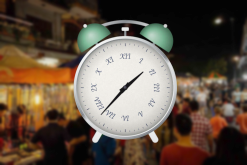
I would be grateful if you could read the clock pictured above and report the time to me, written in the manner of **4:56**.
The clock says **1:37**
